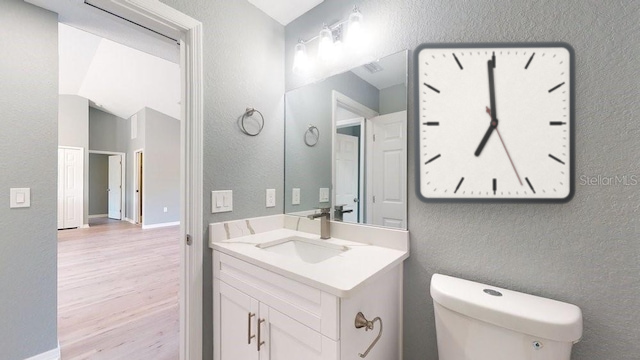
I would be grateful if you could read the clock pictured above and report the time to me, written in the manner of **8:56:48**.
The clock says **6:59:26**
